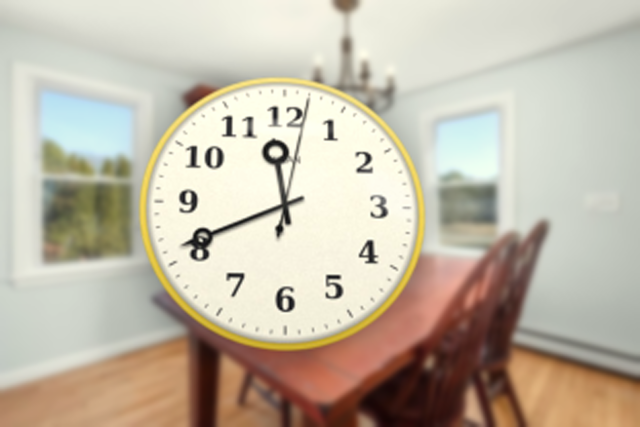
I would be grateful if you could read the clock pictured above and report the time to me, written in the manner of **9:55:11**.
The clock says **11:41:02**
